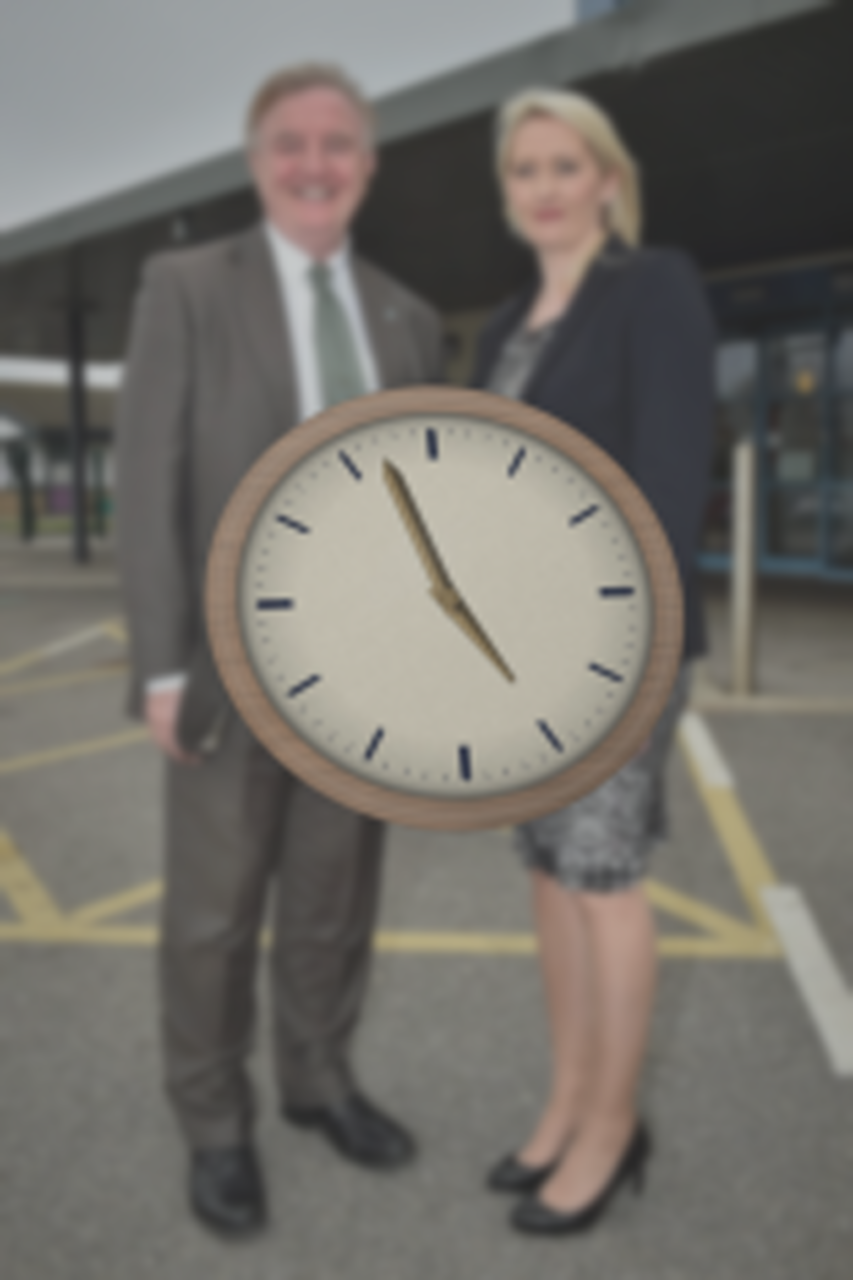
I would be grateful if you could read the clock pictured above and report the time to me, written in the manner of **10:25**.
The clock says **4:57**
